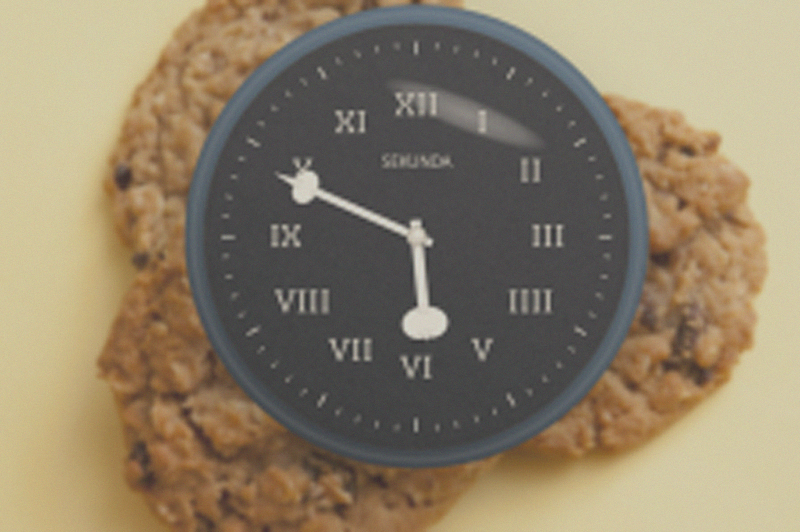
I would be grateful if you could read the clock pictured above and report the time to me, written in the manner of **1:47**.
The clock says **5:49**
